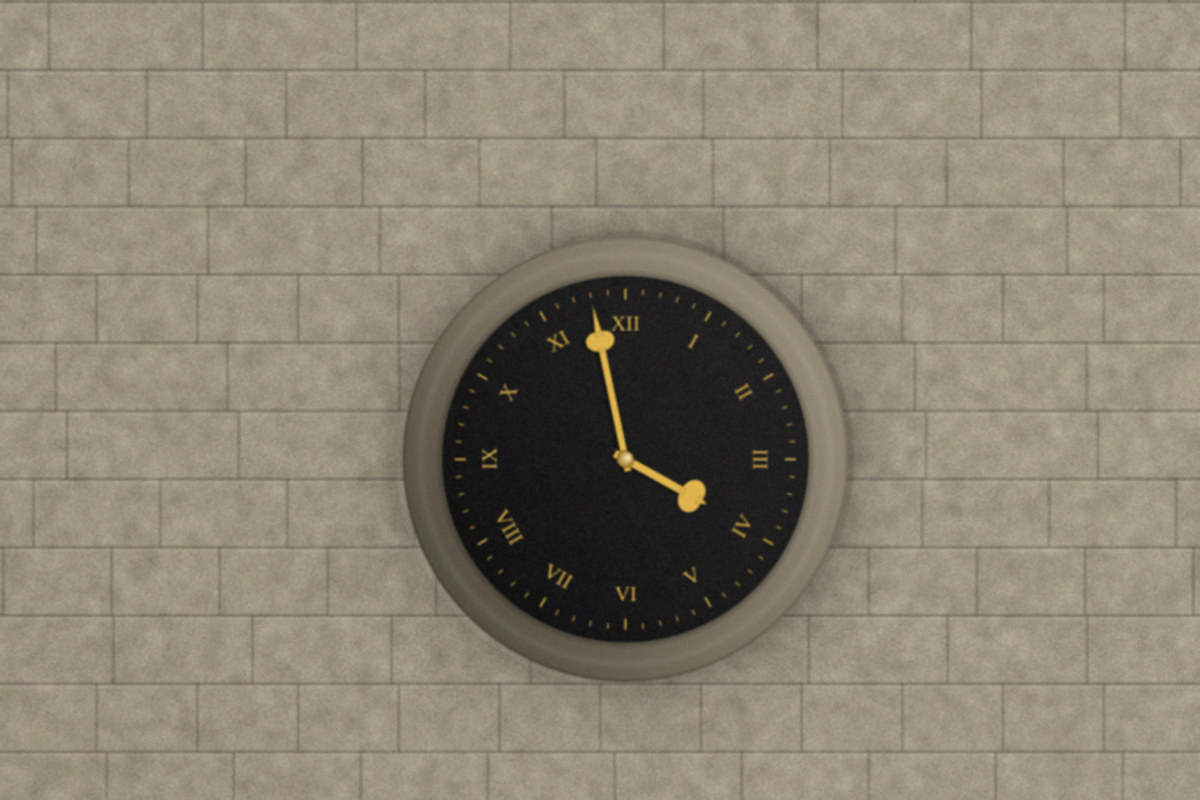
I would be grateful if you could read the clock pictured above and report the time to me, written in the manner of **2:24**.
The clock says **3:58**
